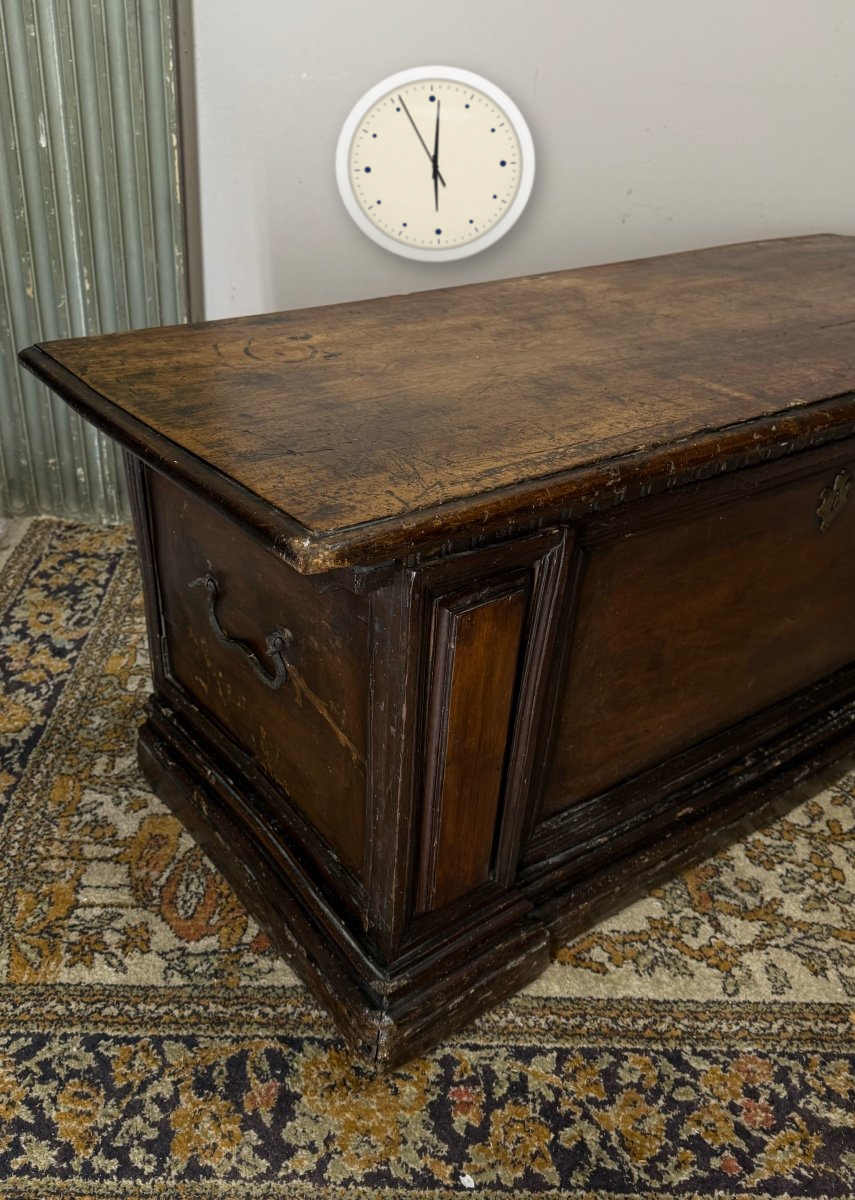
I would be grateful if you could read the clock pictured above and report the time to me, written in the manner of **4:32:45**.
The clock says **6:00:56**
